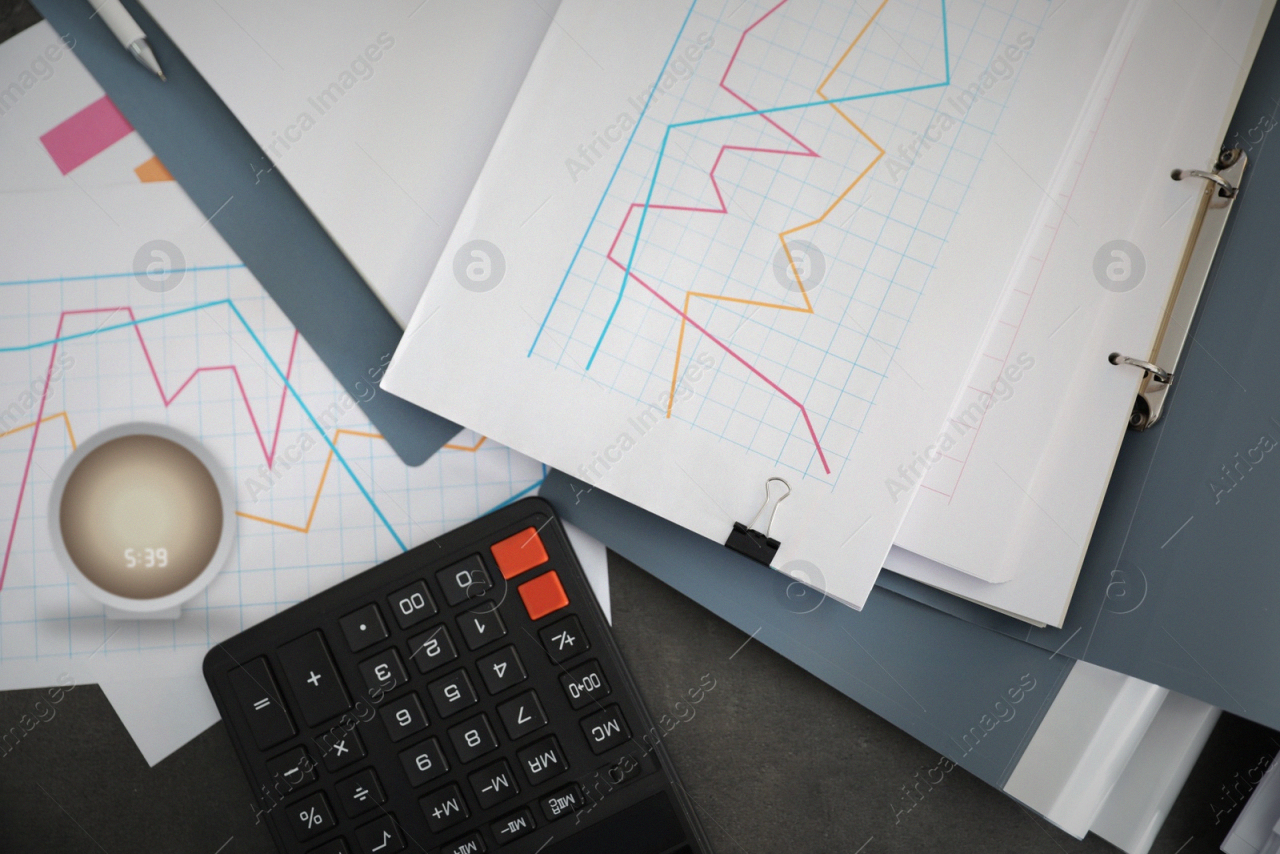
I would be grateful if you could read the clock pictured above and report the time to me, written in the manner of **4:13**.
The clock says **5:39**
